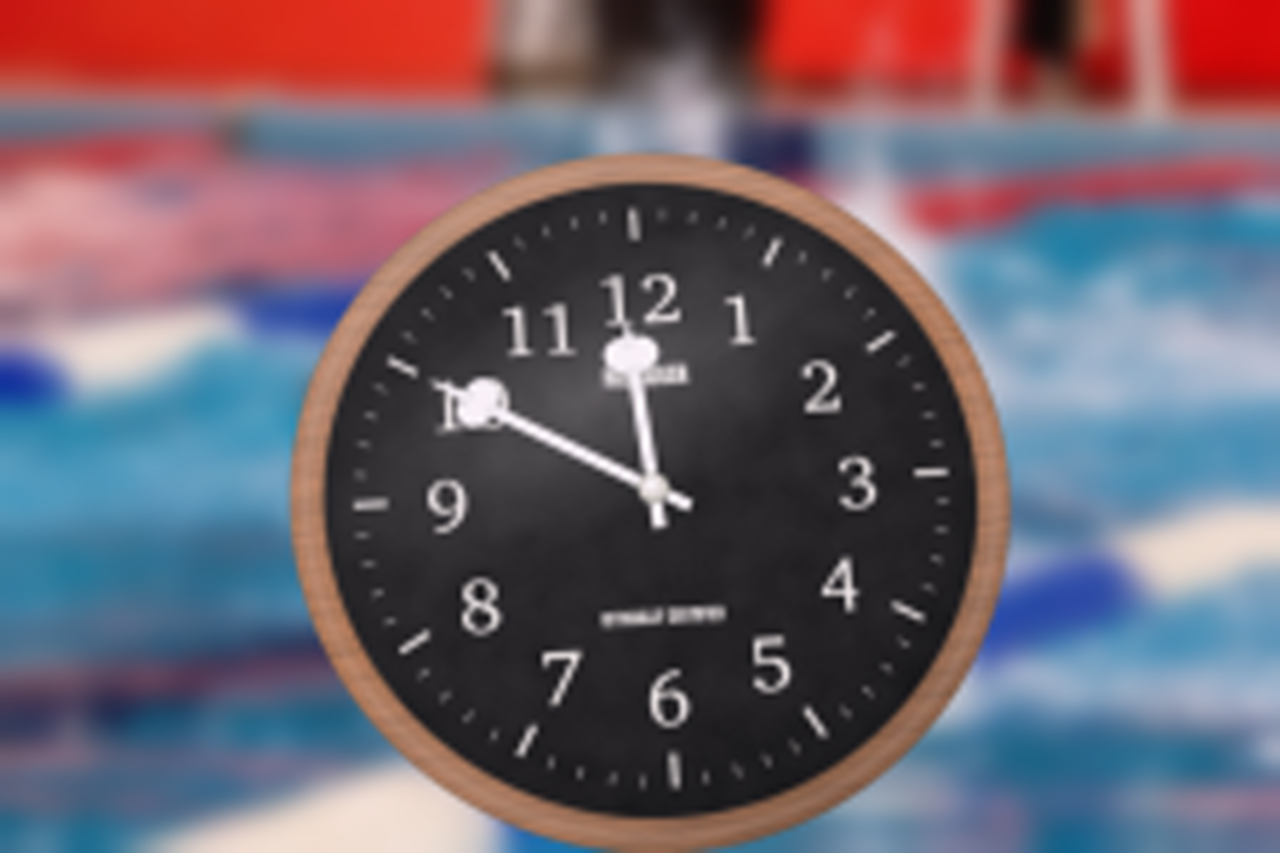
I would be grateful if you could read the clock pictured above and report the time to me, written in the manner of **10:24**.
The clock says **11:50**
